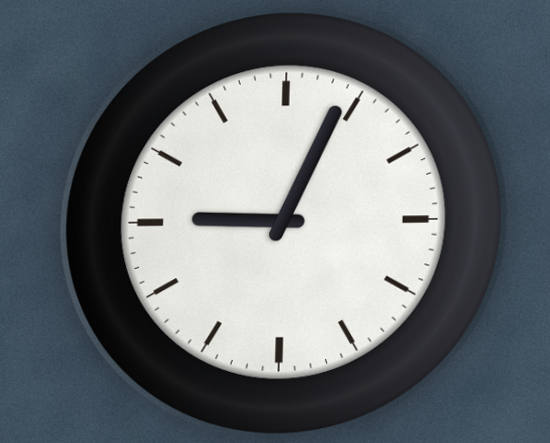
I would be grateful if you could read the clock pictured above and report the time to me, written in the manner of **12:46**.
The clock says **9:04**
